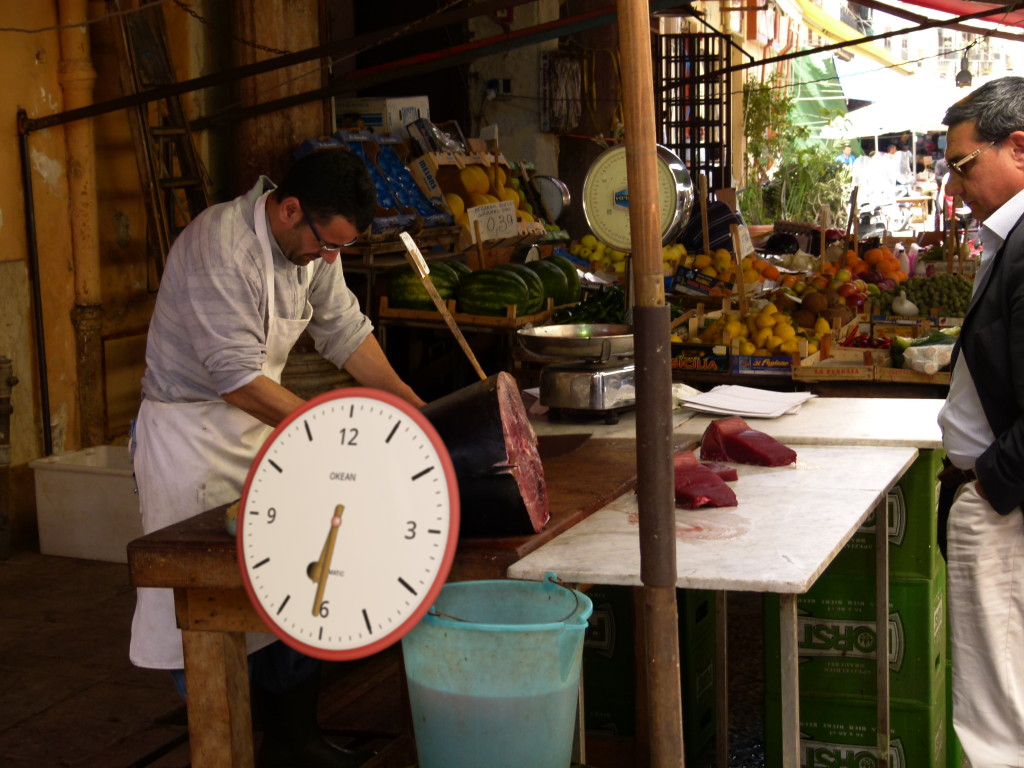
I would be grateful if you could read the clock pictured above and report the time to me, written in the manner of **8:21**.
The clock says **6:31**
